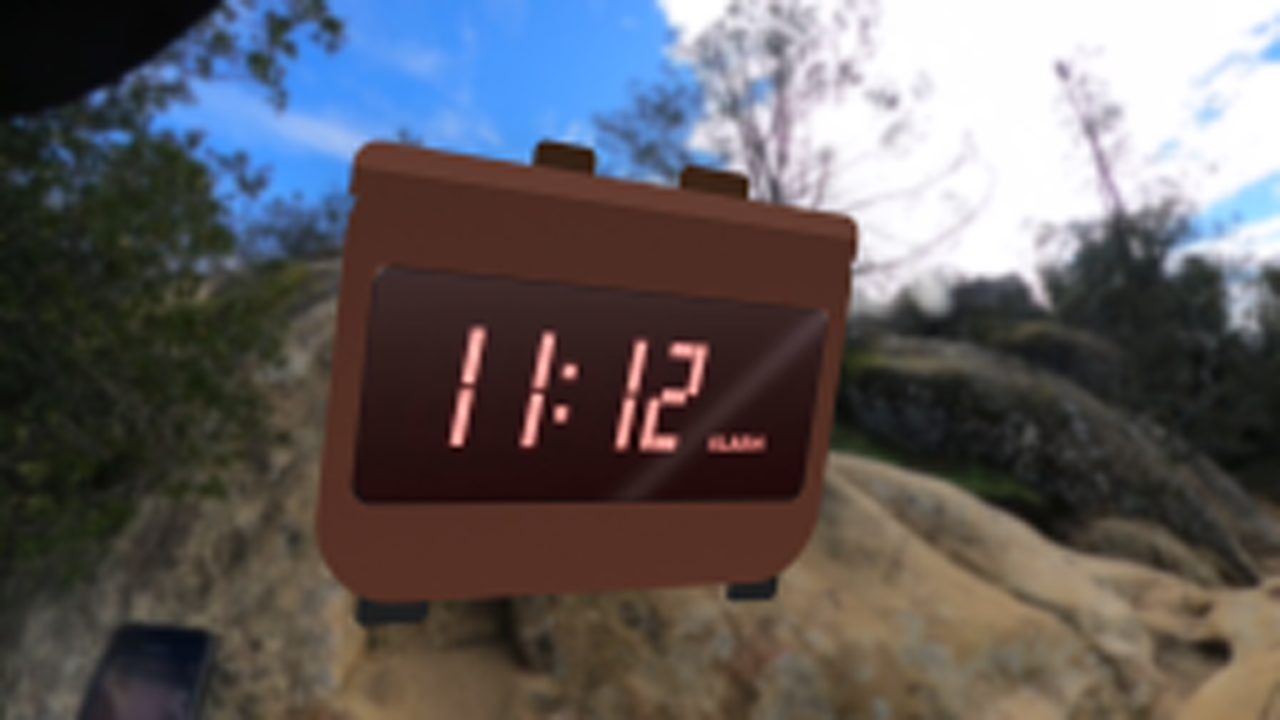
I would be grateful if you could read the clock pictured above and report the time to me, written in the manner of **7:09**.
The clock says **11:12**
